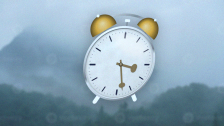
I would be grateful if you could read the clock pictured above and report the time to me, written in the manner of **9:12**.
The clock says **3:28**
